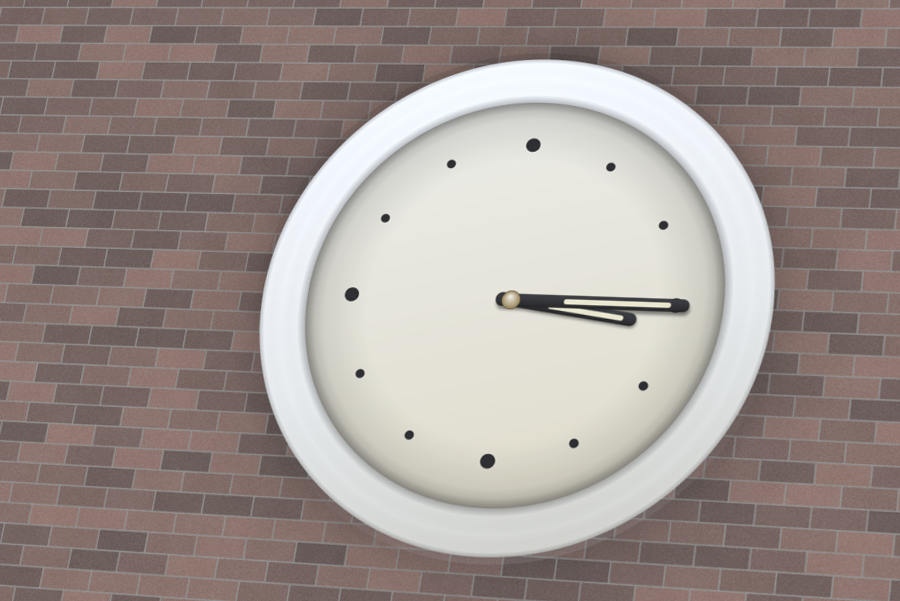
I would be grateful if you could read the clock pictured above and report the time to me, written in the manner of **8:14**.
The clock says **3:15**
